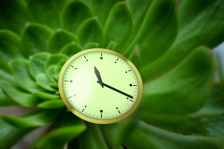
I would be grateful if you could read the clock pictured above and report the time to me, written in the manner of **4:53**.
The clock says **11:19**
